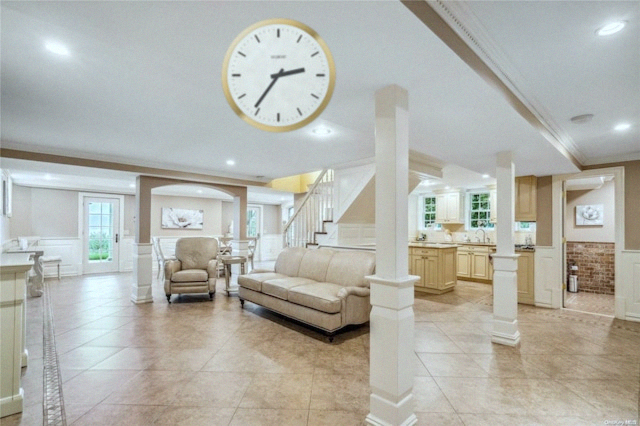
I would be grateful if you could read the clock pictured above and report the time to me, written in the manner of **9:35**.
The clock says **2:36**
